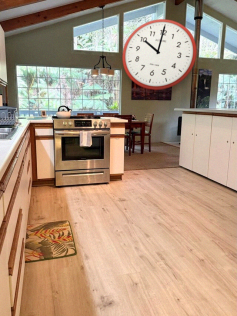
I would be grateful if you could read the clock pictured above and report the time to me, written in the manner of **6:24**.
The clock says **10:00**
